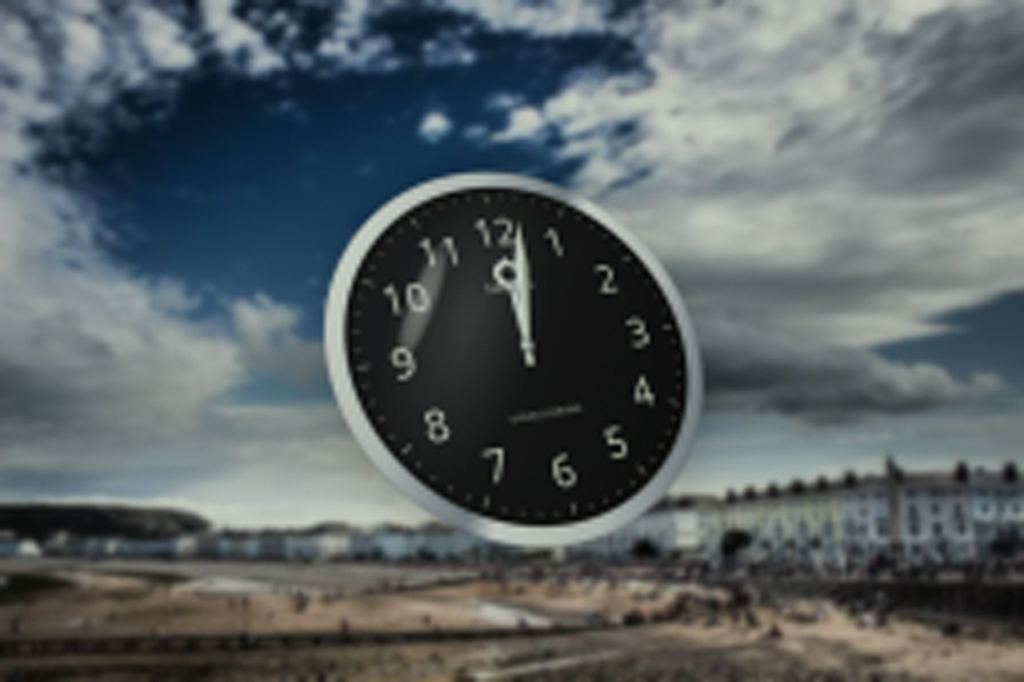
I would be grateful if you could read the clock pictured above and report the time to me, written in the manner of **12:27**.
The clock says **12:02**
